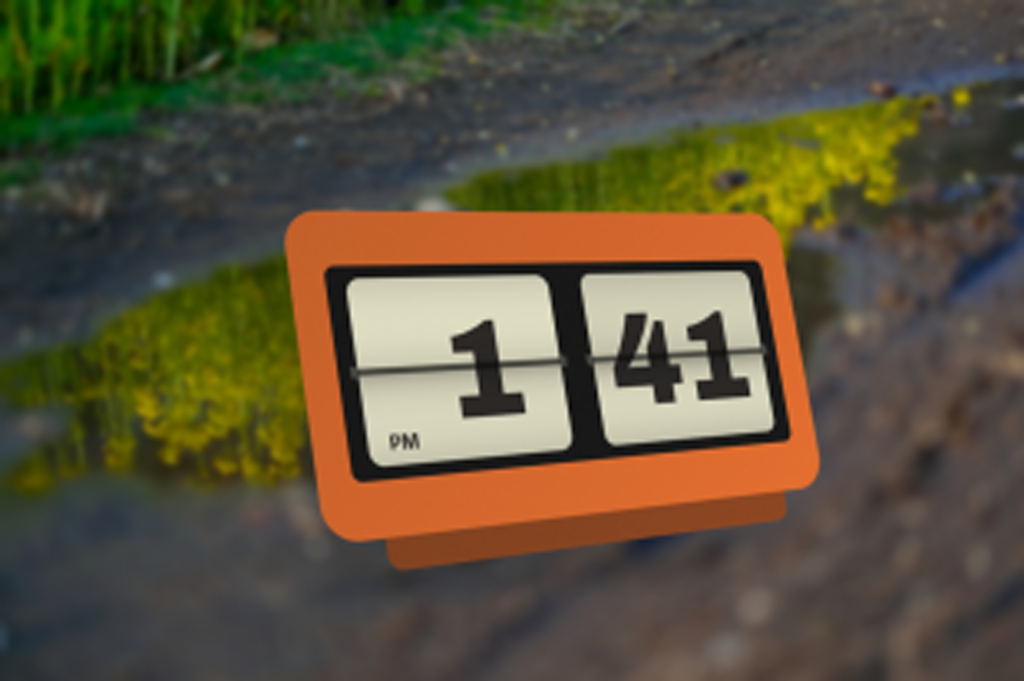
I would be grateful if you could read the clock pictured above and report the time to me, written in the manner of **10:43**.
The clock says **1:41**
